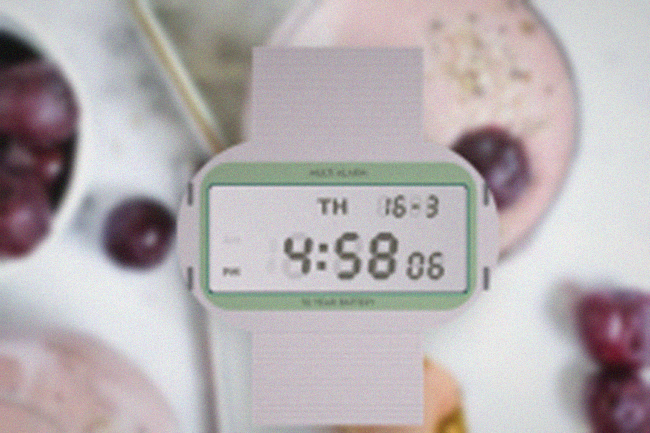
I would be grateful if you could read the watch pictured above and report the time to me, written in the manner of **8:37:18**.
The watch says **4:58:06**
